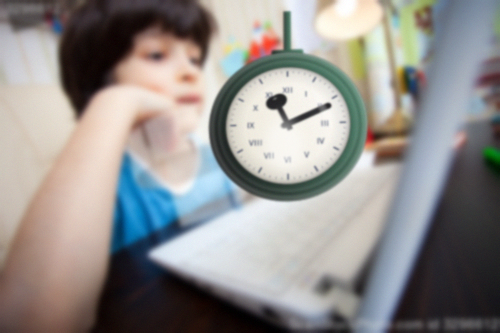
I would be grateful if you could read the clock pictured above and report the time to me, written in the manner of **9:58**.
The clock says **11:11**
